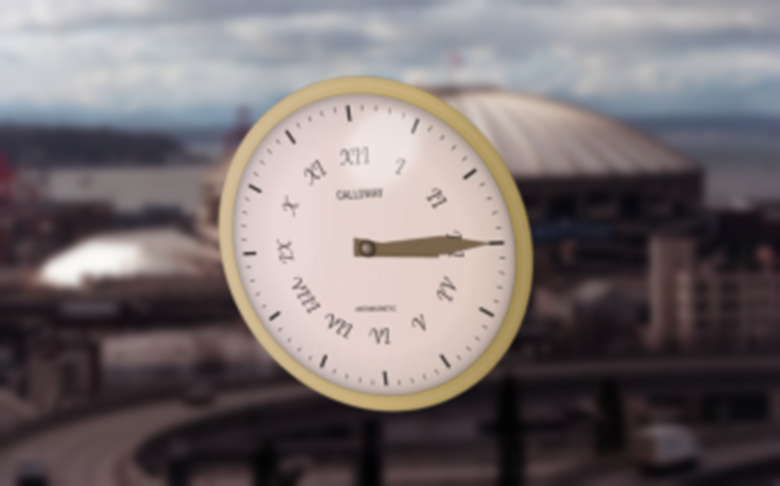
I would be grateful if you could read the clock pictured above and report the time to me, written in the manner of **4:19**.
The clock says **3:15**
